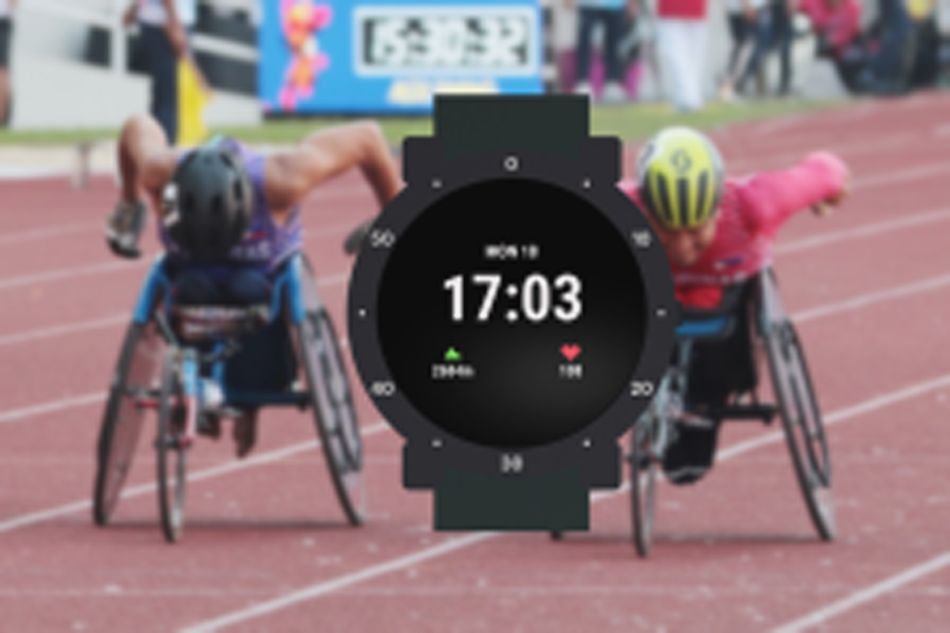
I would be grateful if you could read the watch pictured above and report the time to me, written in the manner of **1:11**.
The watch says **17:03**
